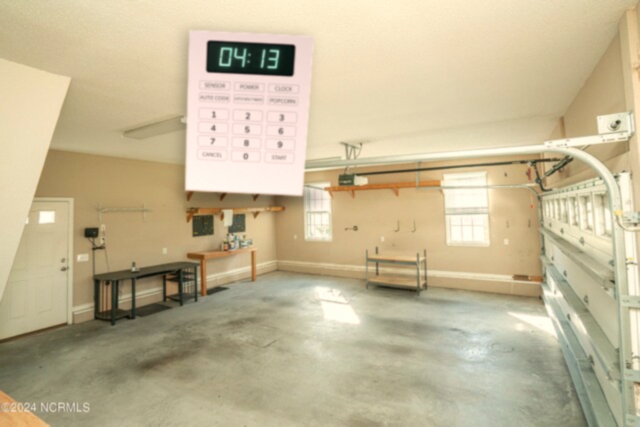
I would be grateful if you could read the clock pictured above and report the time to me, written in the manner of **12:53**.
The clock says **4:13**
